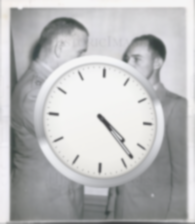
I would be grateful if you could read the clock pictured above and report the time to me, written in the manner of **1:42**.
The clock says **4:23**
